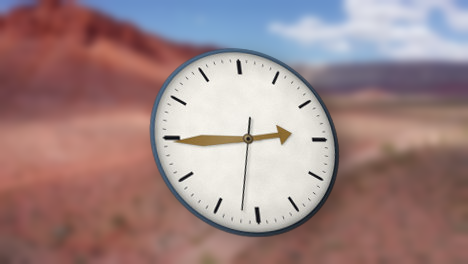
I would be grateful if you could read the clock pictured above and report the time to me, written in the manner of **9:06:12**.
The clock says **2:44:32**
